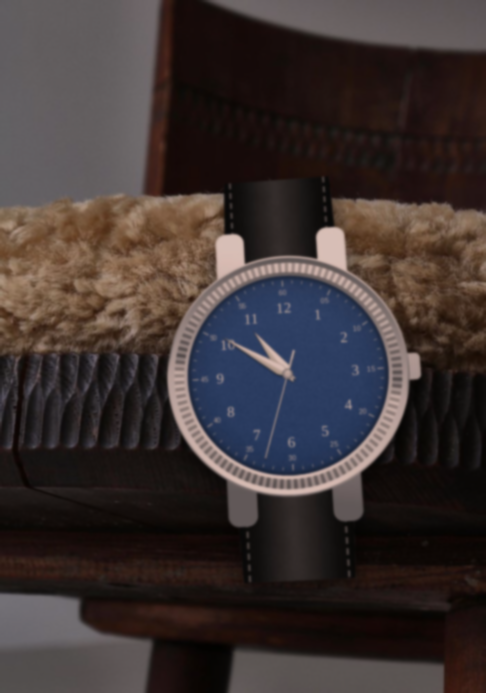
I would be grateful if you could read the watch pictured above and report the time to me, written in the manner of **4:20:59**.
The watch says **10:50:33**
